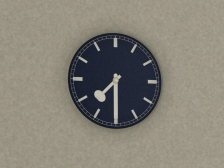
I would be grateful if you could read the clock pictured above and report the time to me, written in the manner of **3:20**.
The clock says **7:30**
